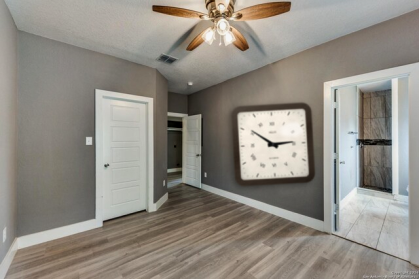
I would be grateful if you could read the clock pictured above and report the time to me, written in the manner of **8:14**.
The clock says **2:51**
